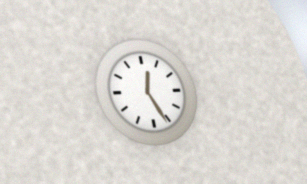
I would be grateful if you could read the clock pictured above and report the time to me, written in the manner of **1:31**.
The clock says **12:26**
